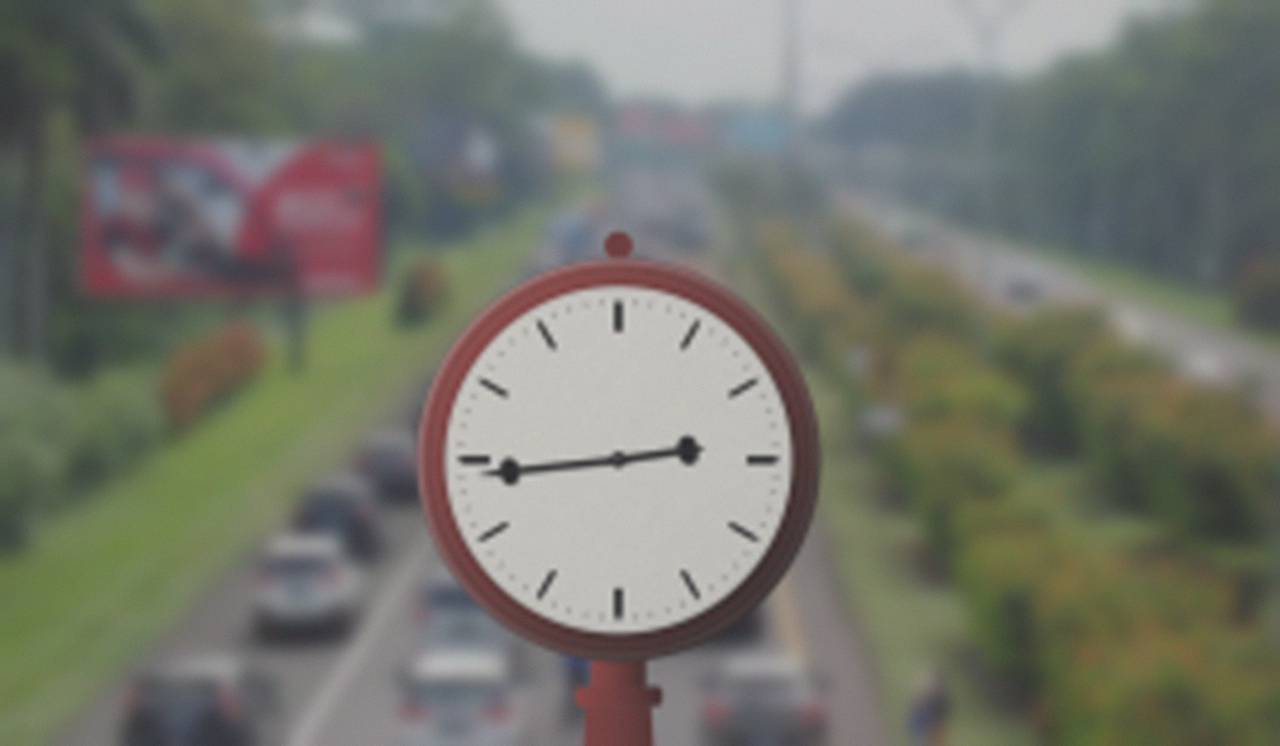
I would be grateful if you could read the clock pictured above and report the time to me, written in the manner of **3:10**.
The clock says **2:44**
